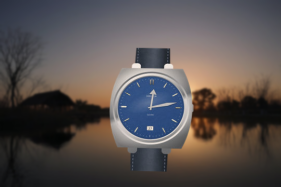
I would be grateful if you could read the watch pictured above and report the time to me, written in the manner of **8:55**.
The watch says **12:13**
